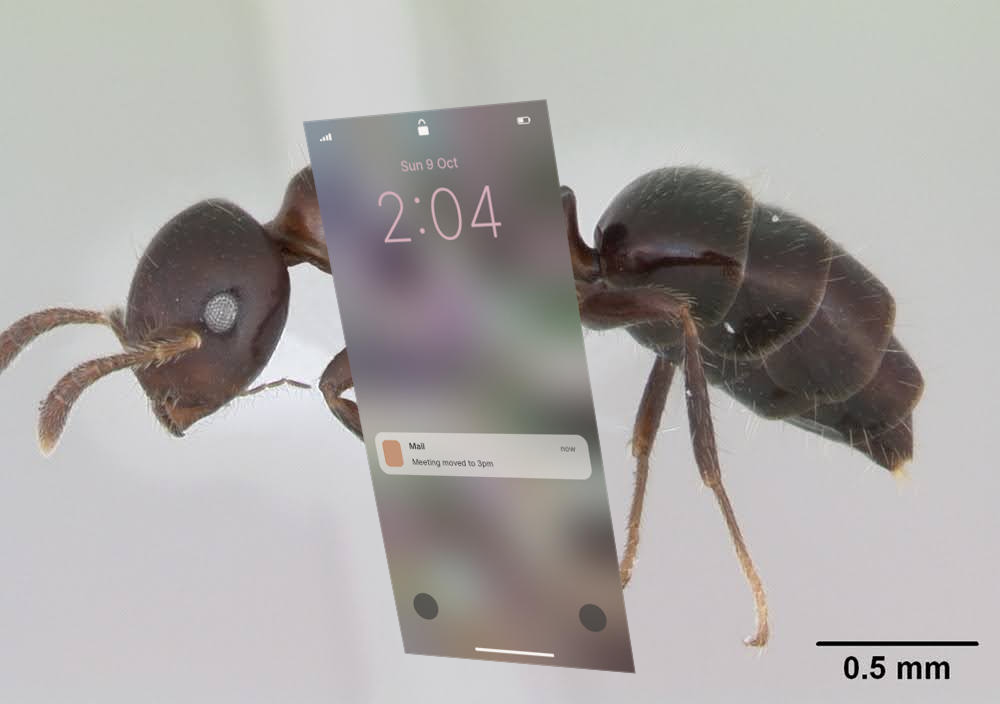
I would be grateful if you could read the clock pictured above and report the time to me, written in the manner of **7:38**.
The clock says **2:04**
